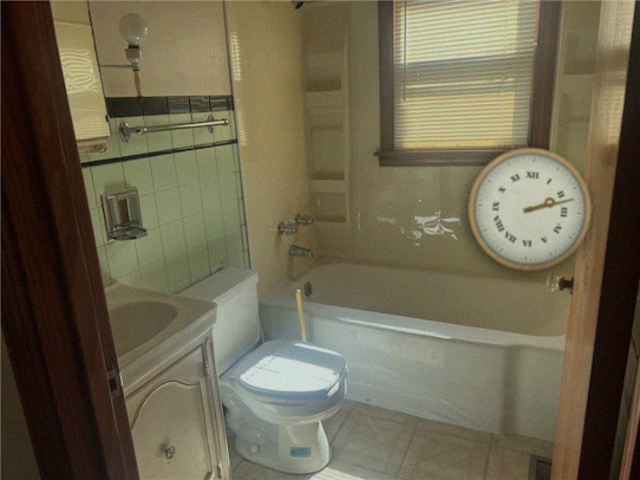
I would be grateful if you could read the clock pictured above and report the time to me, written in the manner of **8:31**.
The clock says **2:12**
